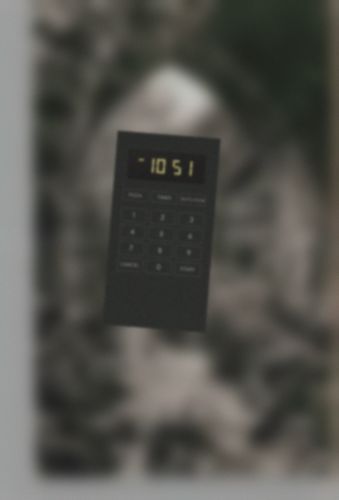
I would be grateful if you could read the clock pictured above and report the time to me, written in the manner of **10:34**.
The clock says **10:51**
